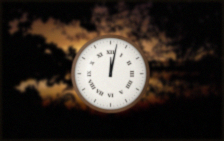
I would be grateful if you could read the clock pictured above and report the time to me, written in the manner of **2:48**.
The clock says **12:02**
